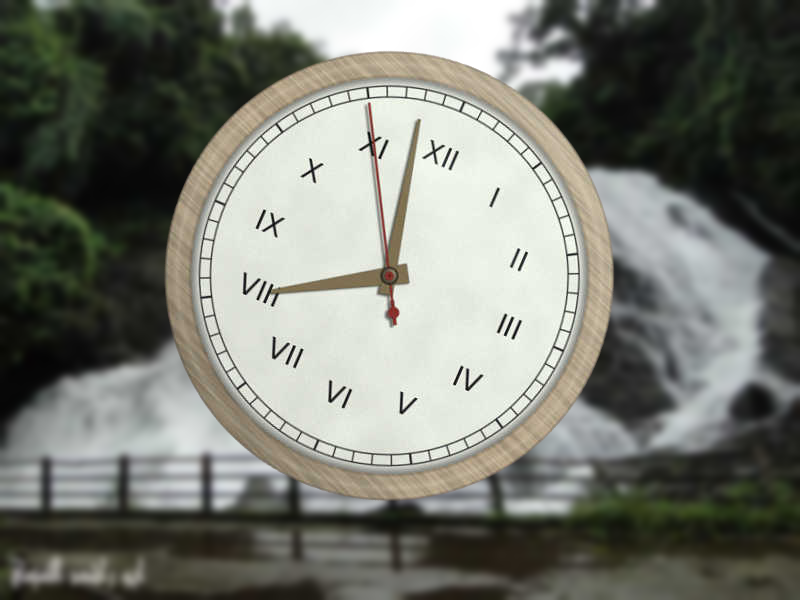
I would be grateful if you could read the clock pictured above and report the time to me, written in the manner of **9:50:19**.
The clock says **7:57:55**
